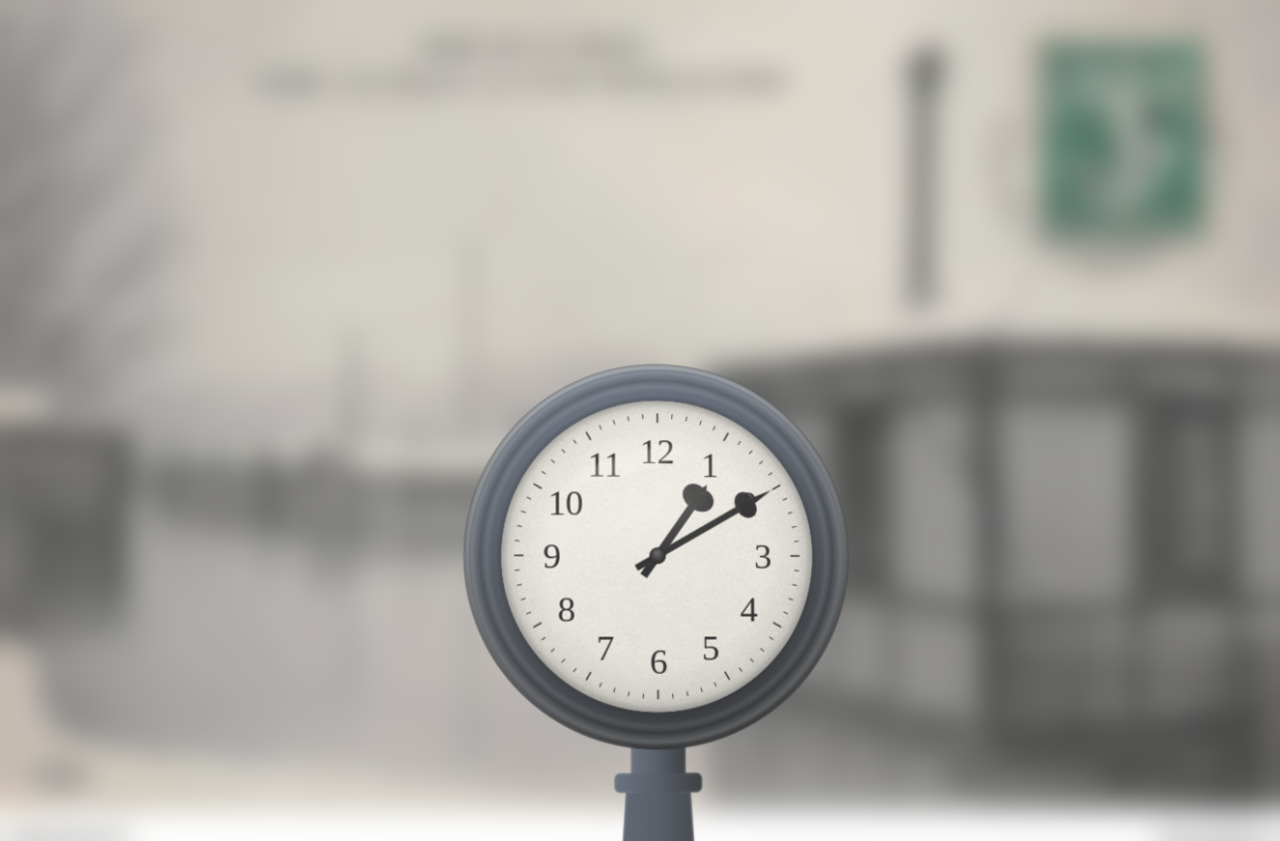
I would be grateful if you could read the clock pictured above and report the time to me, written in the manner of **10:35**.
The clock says **1:10**
